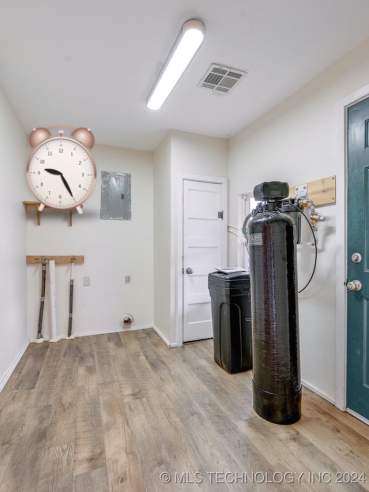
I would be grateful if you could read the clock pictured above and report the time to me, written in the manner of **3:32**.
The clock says **9:25**
